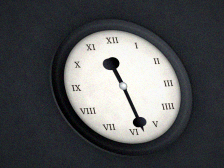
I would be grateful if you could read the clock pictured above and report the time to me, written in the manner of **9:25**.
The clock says **11:28**
